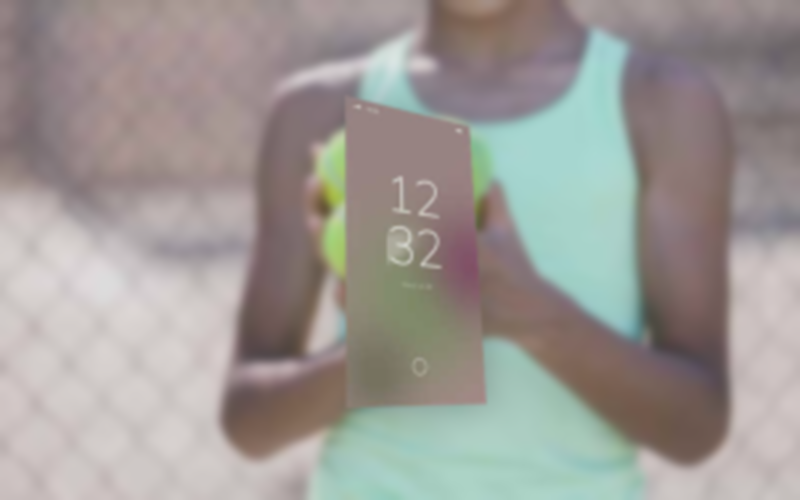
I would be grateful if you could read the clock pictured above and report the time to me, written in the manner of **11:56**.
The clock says **12:32**
